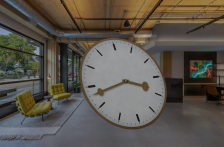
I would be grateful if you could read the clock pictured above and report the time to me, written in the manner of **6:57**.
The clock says **3:43**
